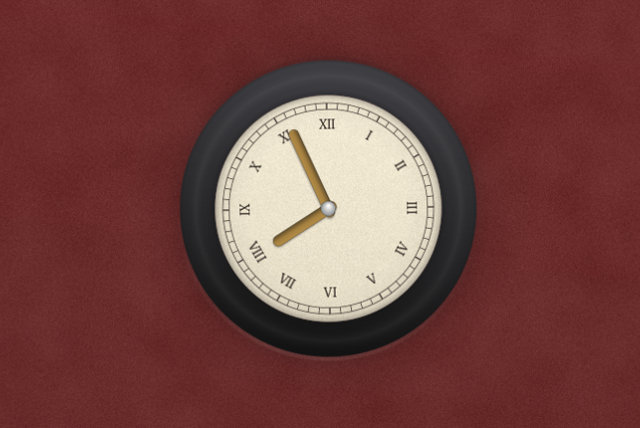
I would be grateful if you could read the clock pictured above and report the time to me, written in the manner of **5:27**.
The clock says **7:56**
